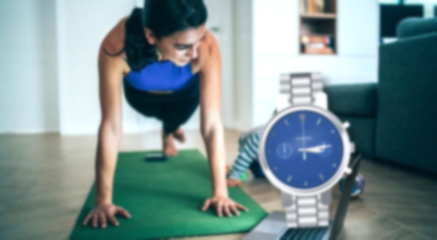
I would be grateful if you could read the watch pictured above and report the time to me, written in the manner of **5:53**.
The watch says **3:14**
